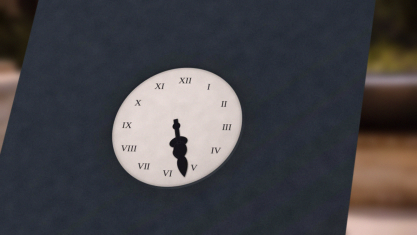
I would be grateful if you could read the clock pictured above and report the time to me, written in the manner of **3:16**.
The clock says **5:27**
